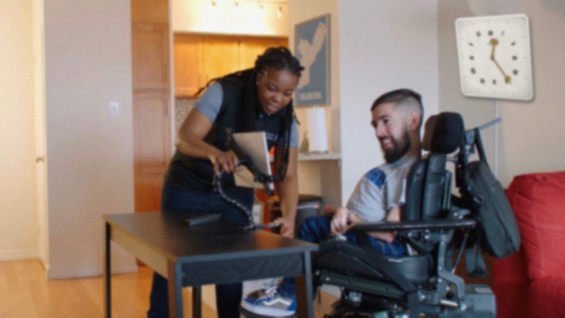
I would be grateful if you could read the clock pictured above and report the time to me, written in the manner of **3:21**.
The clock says **12:24**
